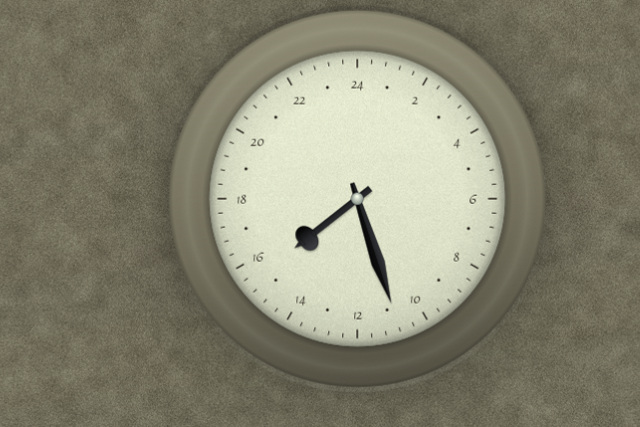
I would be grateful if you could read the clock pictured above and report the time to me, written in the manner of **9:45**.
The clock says **15:27**
